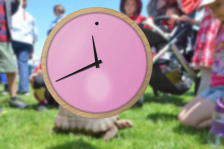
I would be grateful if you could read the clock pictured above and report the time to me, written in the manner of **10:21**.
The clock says **11:41**
